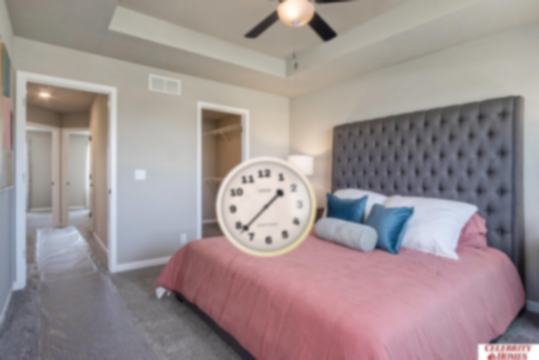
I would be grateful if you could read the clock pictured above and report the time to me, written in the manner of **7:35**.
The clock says **1:38**
